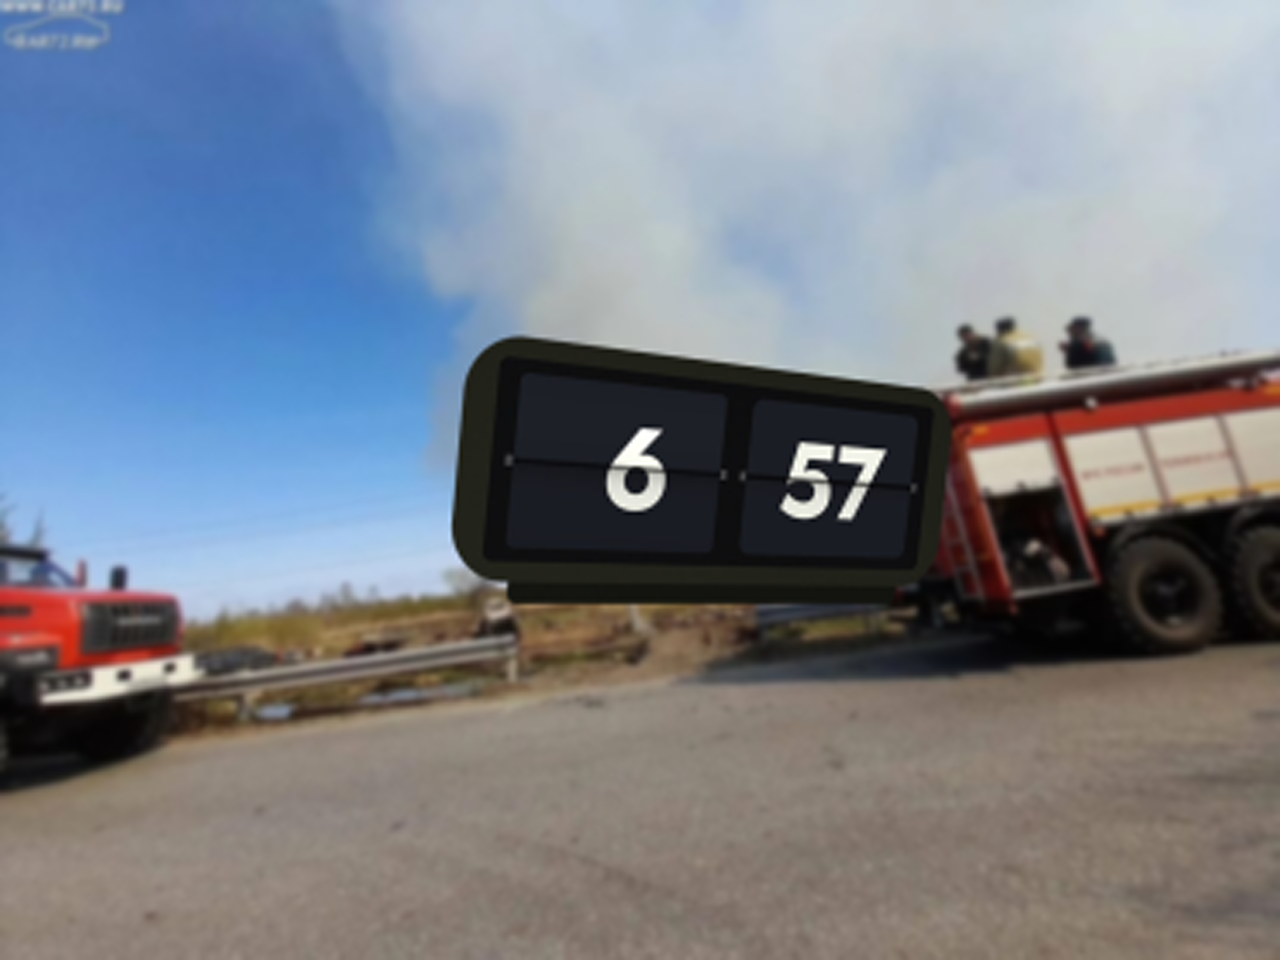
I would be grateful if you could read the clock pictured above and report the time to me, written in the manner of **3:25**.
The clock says **6:57**
